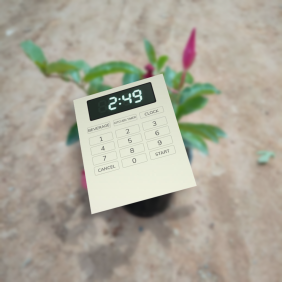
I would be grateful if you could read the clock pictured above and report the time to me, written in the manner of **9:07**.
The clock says **2:49**
